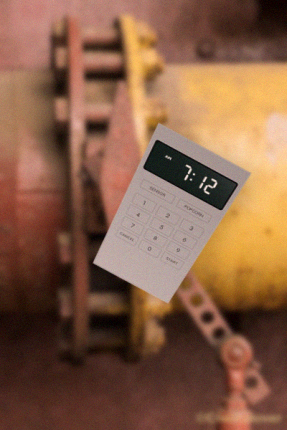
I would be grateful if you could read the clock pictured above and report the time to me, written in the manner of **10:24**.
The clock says **7:12**
